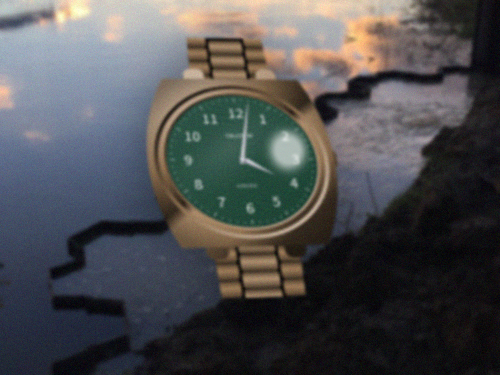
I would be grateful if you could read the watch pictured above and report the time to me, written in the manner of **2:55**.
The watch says **4:02**
